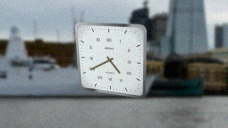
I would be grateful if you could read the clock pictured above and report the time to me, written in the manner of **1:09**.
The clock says **4:40**
